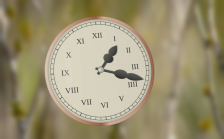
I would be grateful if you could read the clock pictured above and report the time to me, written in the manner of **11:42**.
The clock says **1:18**
